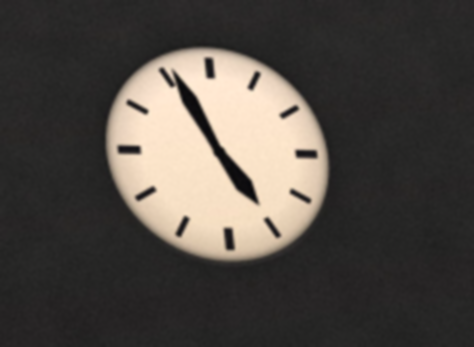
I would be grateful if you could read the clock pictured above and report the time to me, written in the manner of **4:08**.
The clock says **4:56**
